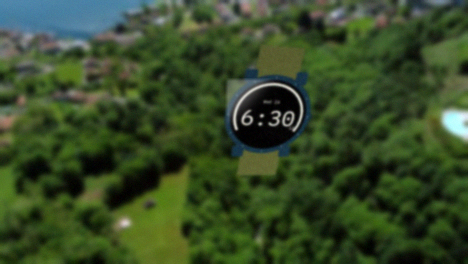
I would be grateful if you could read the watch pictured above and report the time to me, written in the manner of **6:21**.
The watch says **6:30**
